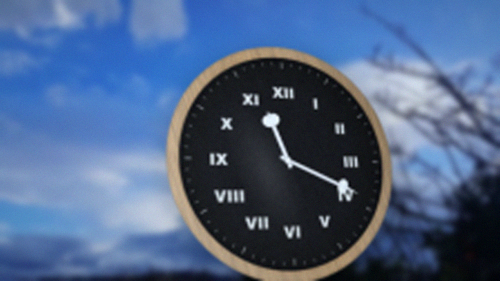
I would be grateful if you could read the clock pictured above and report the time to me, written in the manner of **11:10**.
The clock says **11:19**
